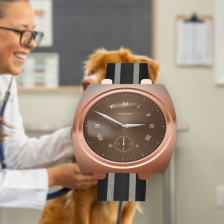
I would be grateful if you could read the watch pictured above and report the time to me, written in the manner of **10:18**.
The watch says **2:50**
